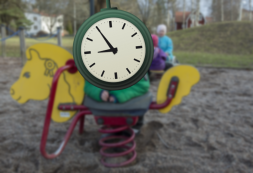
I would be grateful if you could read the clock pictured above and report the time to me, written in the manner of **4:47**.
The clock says **8:55**
